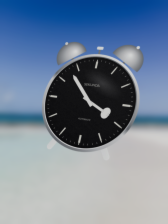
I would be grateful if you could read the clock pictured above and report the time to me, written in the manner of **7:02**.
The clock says **3:53**
